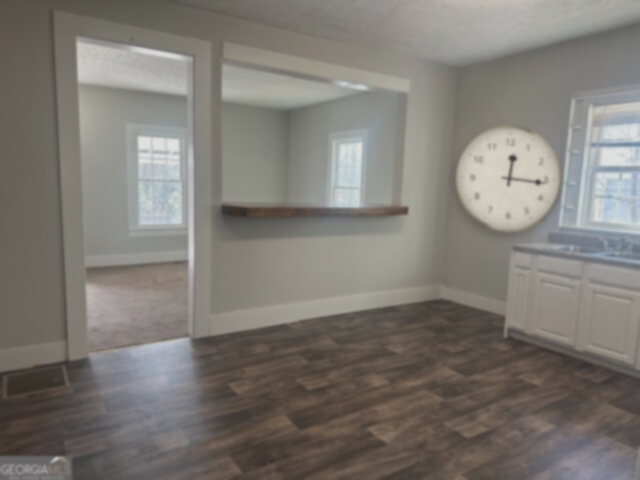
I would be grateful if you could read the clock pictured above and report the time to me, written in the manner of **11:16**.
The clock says **12:16**
